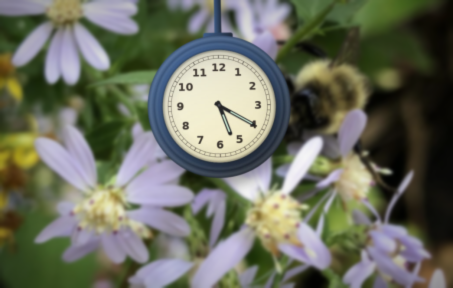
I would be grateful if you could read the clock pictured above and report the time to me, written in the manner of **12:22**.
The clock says **5:20**
